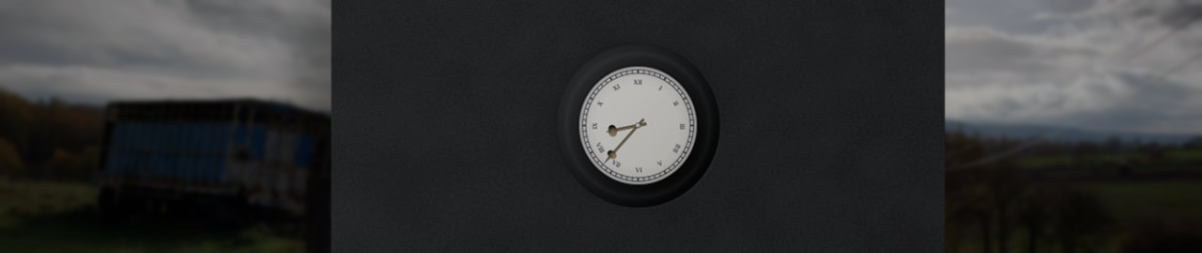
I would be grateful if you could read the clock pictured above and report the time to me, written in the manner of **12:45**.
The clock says **8:37**
